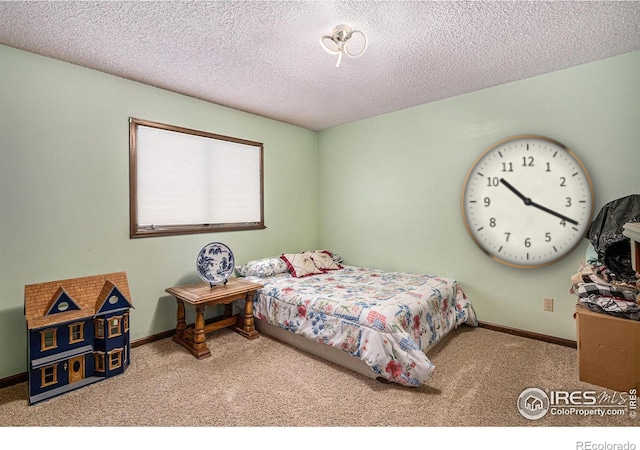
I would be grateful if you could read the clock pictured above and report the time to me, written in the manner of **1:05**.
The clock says **10:19**
